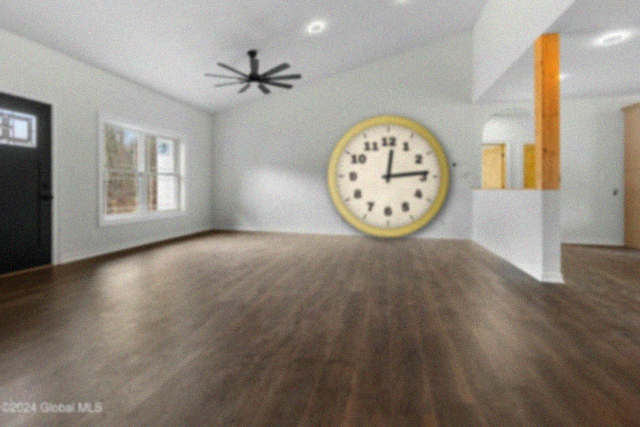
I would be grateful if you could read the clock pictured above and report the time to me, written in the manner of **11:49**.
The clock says **12:14**
